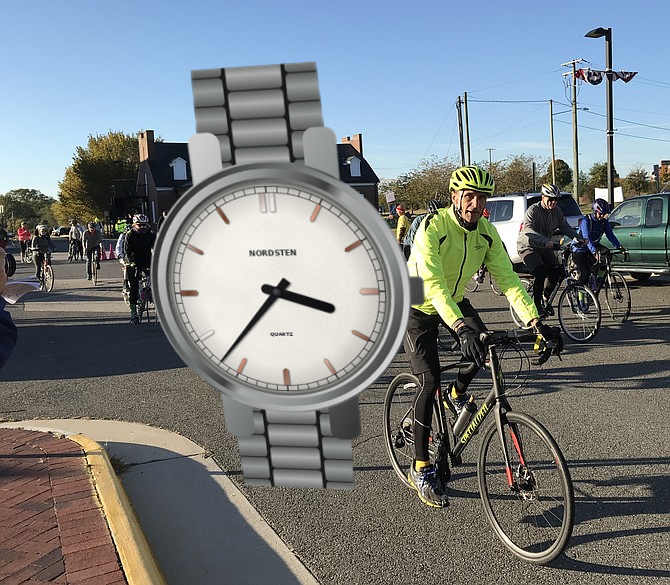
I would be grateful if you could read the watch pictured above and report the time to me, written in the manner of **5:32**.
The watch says **3:37**
